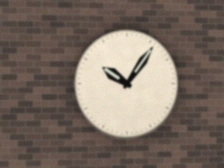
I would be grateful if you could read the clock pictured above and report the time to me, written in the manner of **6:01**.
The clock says **10:06**
